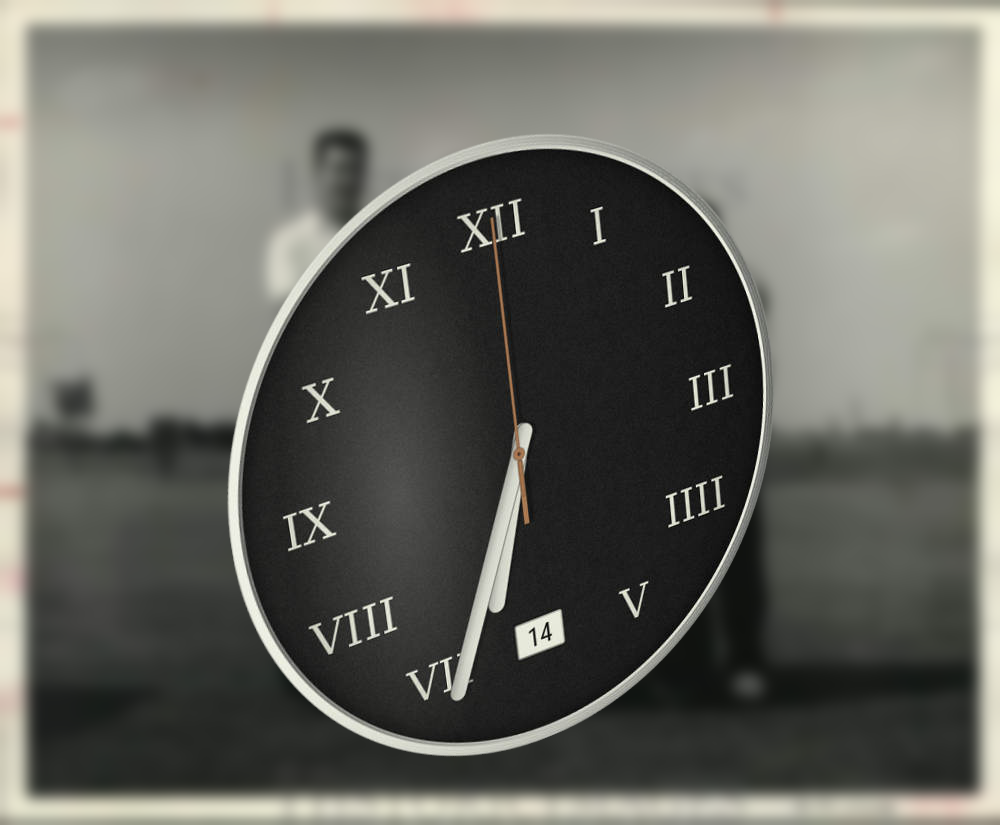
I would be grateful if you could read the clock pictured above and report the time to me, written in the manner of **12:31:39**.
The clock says **6:34:00**
